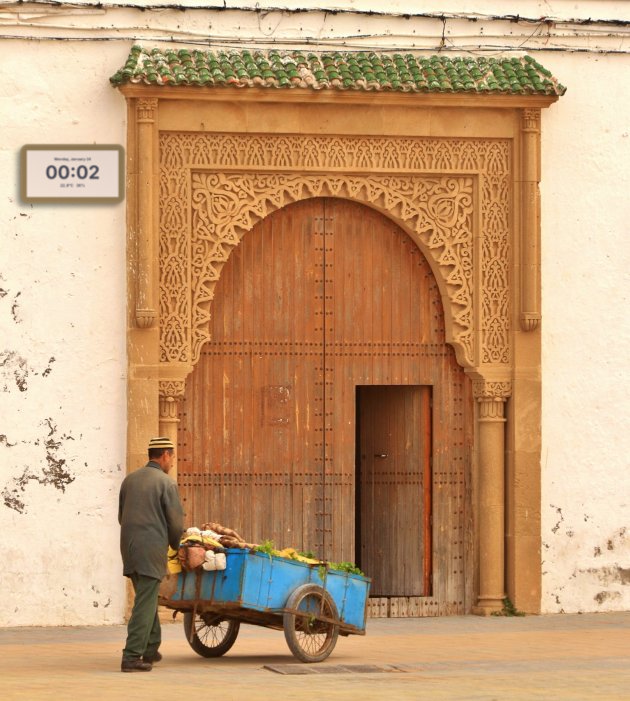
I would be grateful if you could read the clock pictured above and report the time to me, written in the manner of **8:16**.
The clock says **0:02**
